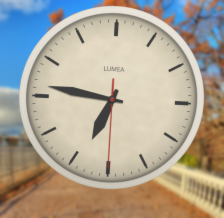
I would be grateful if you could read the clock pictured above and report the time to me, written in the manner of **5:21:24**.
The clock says **6:46:30**
